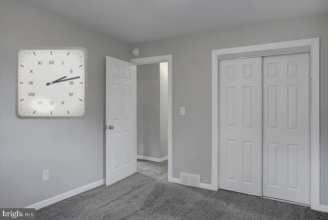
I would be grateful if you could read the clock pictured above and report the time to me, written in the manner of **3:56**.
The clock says **2:13**
